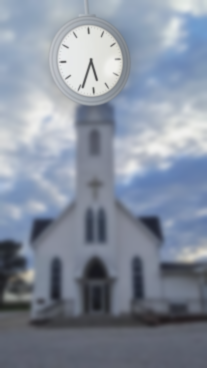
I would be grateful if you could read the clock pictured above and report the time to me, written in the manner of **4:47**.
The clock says **5:34**
